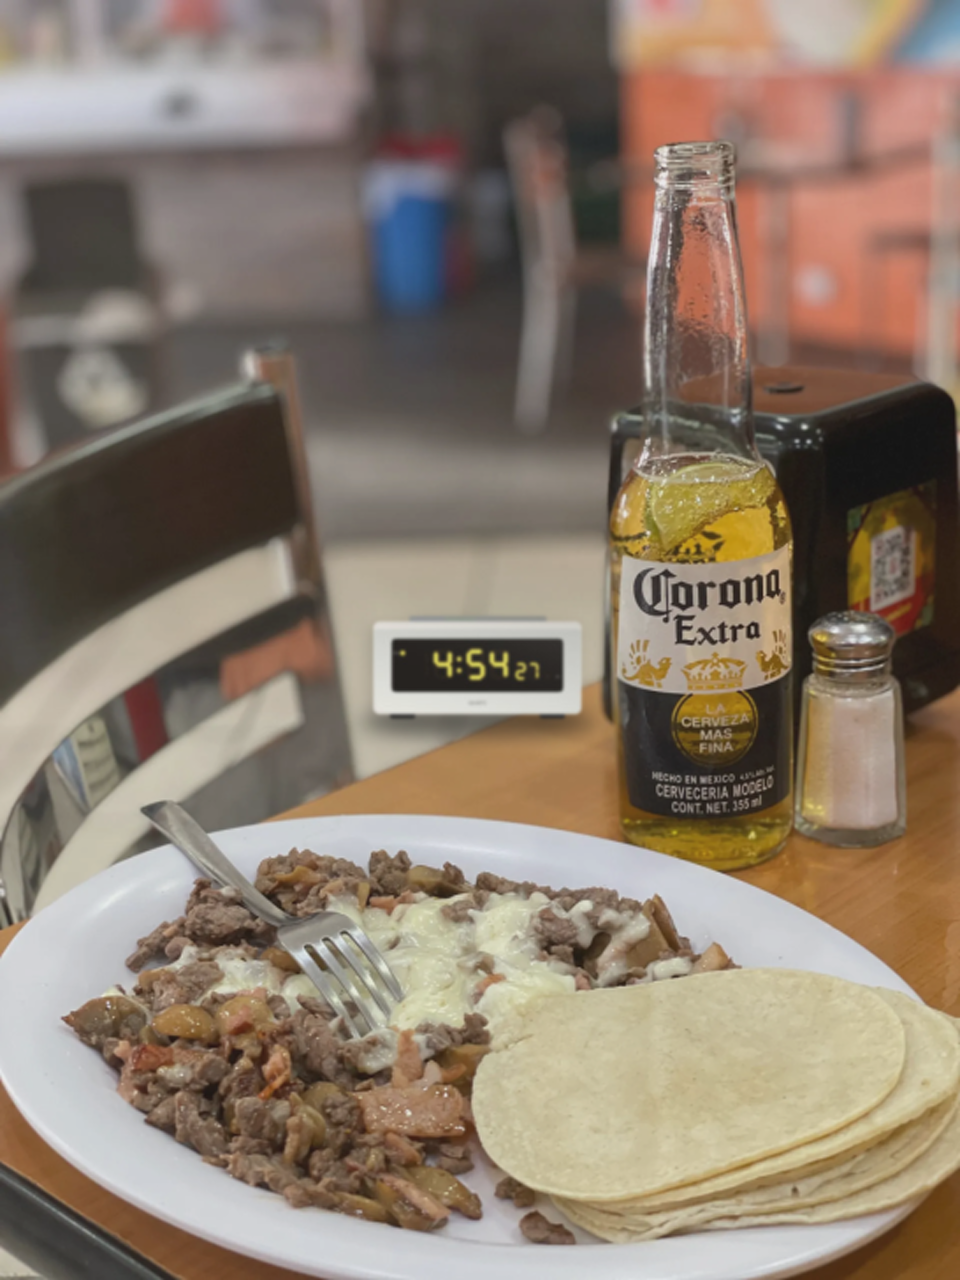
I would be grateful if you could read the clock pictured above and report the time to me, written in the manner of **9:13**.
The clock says **4:54**
